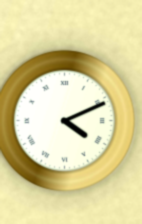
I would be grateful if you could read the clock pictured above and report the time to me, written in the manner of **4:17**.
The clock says **4:11**
